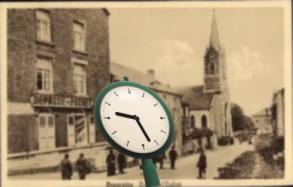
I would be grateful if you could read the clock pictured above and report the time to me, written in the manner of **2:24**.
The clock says **9:27**
